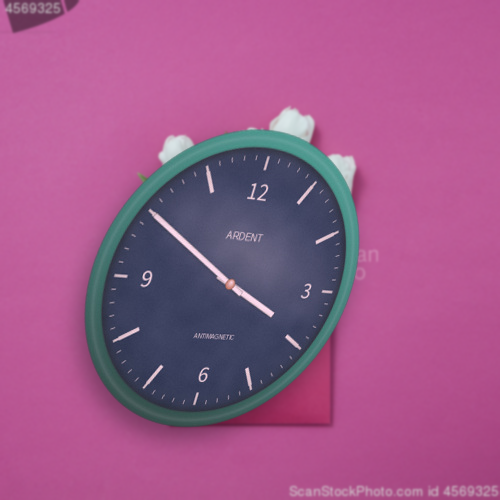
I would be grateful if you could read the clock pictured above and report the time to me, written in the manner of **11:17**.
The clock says **3:50**
